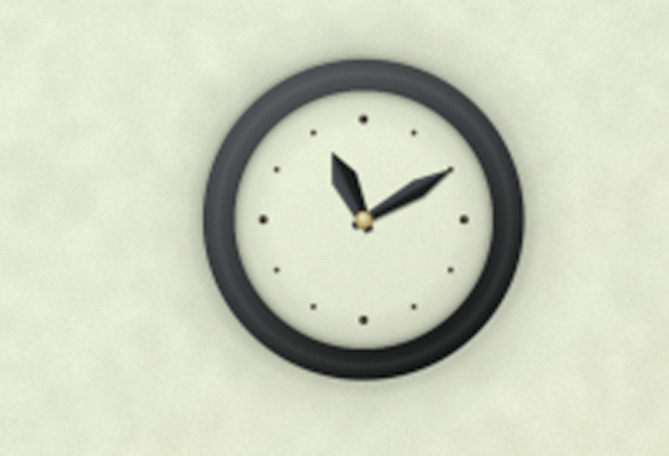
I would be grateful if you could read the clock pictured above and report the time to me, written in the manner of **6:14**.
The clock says **11:10**
